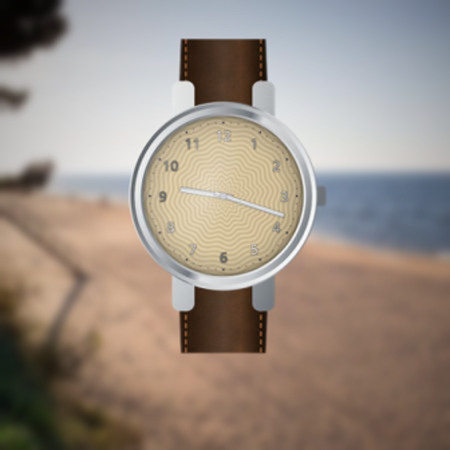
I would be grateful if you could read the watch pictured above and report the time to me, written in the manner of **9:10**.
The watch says **9:18**
